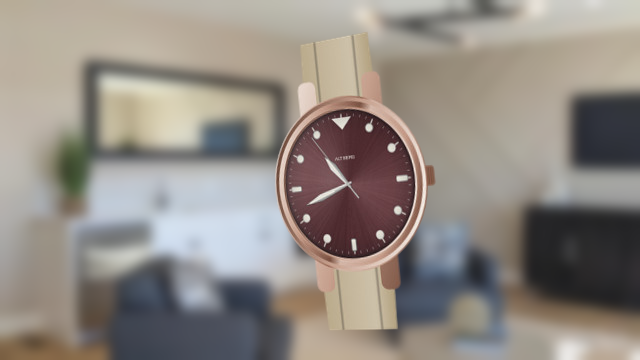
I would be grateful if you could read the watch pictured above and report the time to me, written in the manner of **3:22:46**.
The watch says **10:41:54**
